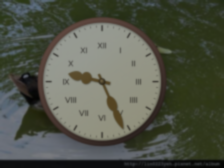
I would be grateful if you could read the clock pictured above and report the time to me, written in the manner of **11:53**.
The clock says **9:26**
